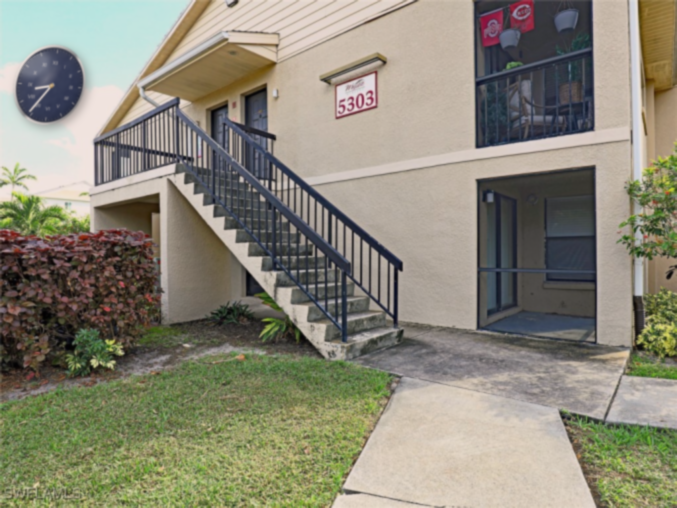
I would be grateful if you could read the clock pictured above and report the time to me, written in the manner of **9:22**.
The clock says **8:36**
